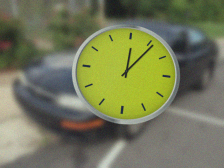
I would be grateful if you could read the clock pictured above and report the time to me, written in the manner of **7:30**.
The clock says **12:06**
